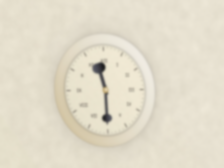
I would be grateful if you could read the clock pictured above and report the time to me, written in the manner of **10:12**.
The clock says **11:30**
